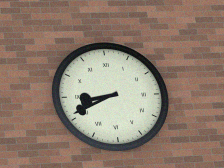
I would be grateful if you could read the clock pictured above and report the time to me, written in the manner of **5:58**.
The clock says **8:41**
